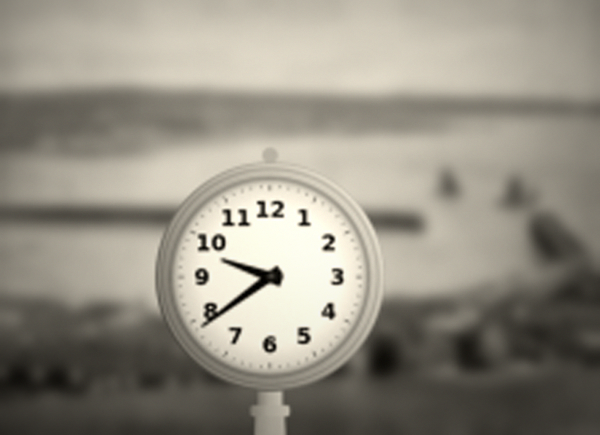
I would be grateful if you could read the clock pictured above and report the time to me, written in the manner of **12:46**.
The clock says **9:39**
